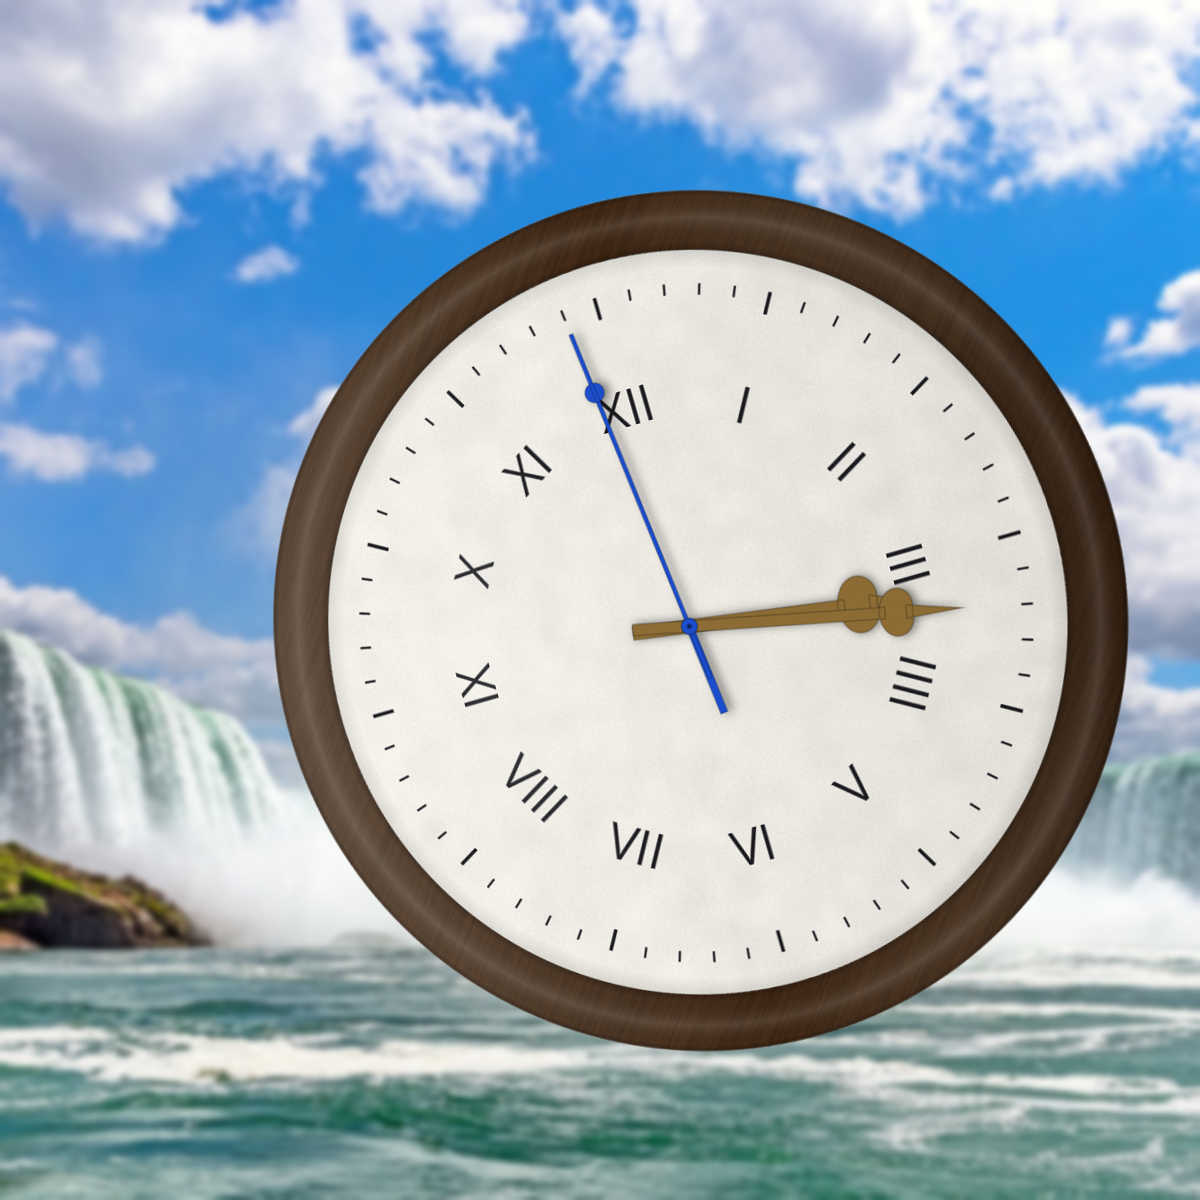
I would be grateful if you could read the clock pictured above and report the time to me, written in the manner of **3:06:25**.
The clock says **3:16:59**
